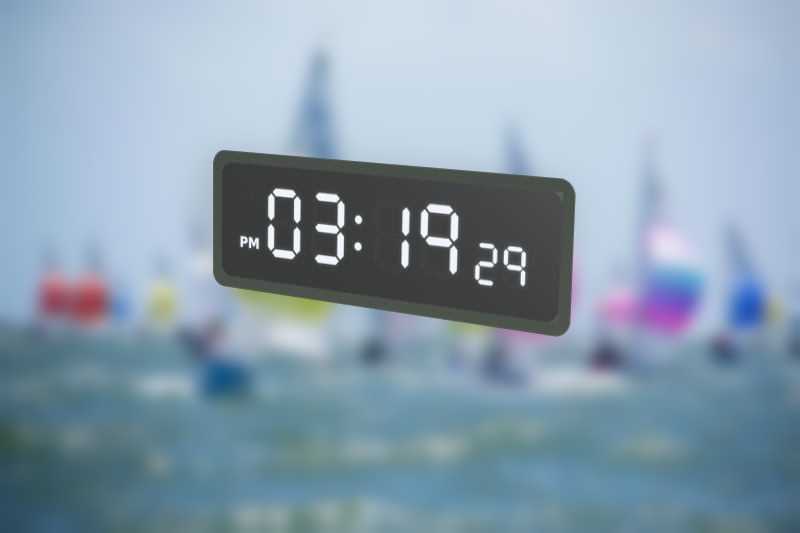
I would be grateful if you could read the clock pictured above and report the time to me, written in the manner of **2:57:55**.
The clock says **3:19:29**
